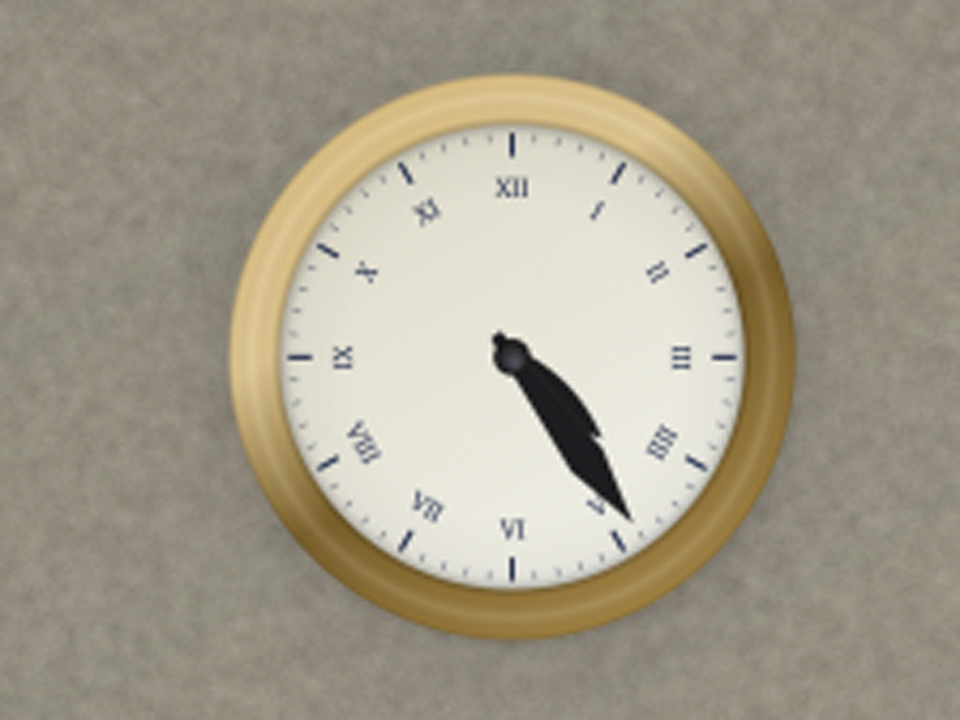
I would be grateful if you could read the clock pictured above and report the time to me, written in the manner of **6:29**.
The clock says **4:24**
